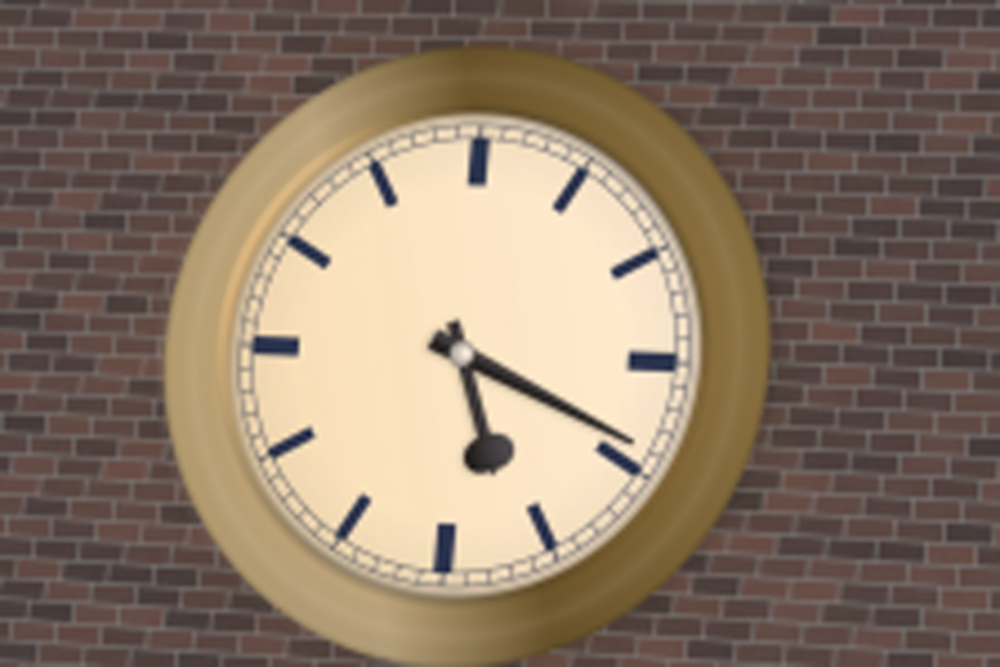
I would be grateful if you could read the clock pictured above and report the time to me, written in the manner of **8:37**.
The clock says **5:19**
